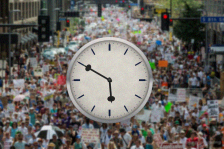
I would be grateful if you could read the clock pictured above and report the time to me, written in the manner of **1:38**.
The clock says **5:50**
